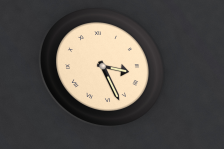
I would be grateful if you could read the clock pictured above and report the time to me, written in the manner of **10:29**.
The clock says **3:27**
